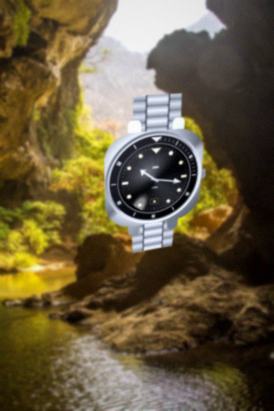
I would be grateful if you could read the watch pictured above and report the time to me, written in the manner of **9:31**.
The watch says **10:17**
